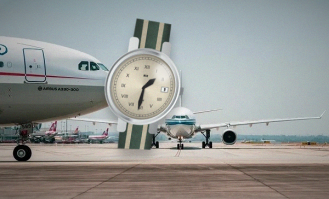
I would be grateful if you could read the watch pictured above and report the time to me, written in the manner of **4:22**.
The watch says **1:31**
